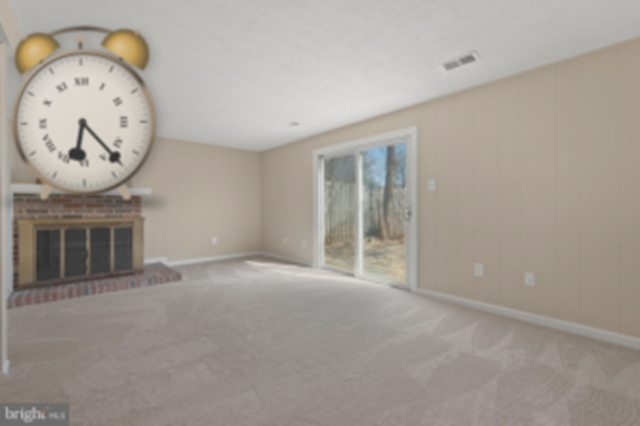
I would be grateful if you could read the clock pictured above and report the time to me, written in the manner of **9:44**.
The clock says **6:23**
